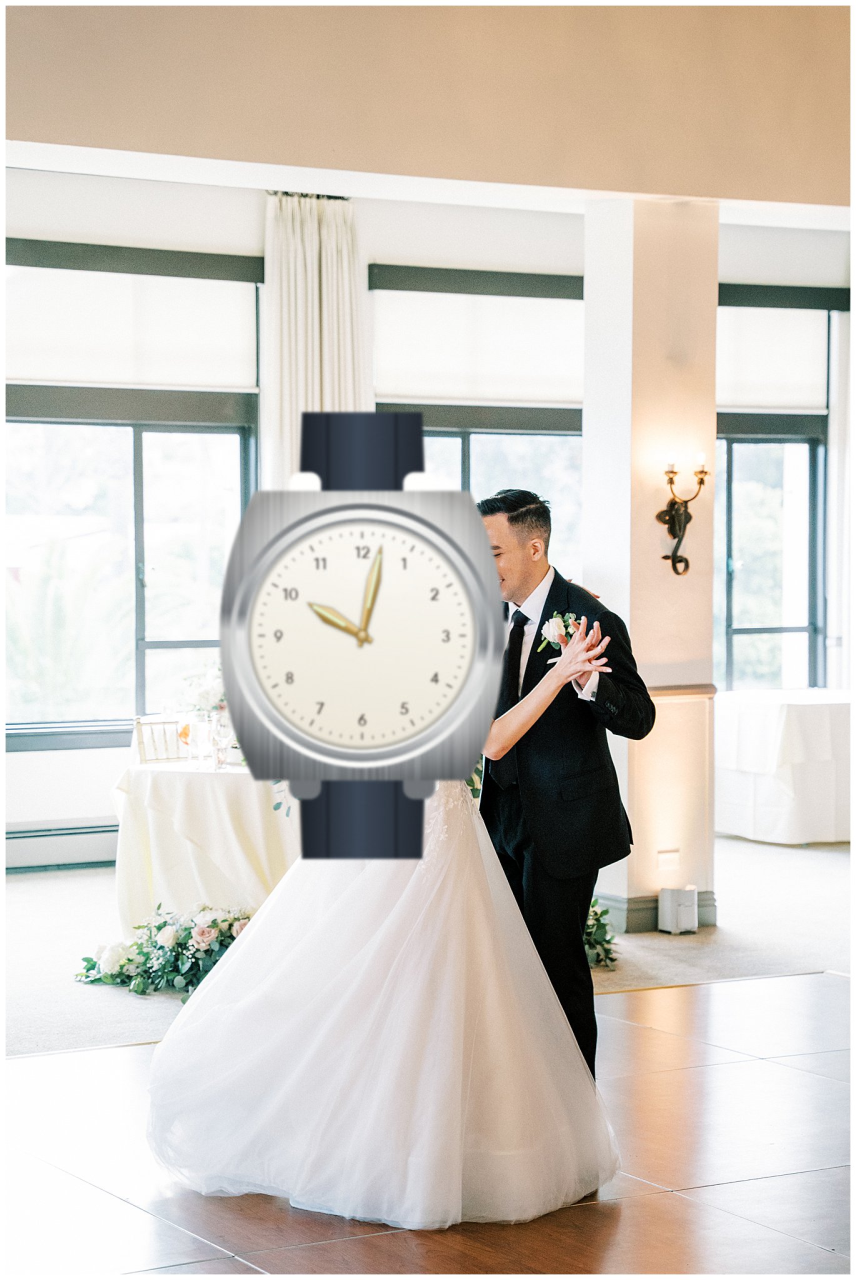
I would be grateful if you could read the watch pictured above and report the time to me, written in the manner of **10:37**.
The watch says **10:02**
